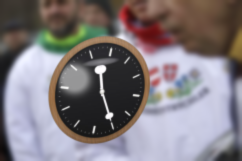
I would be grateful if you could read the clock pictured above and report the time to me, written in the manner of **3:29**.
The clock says **11:25**
